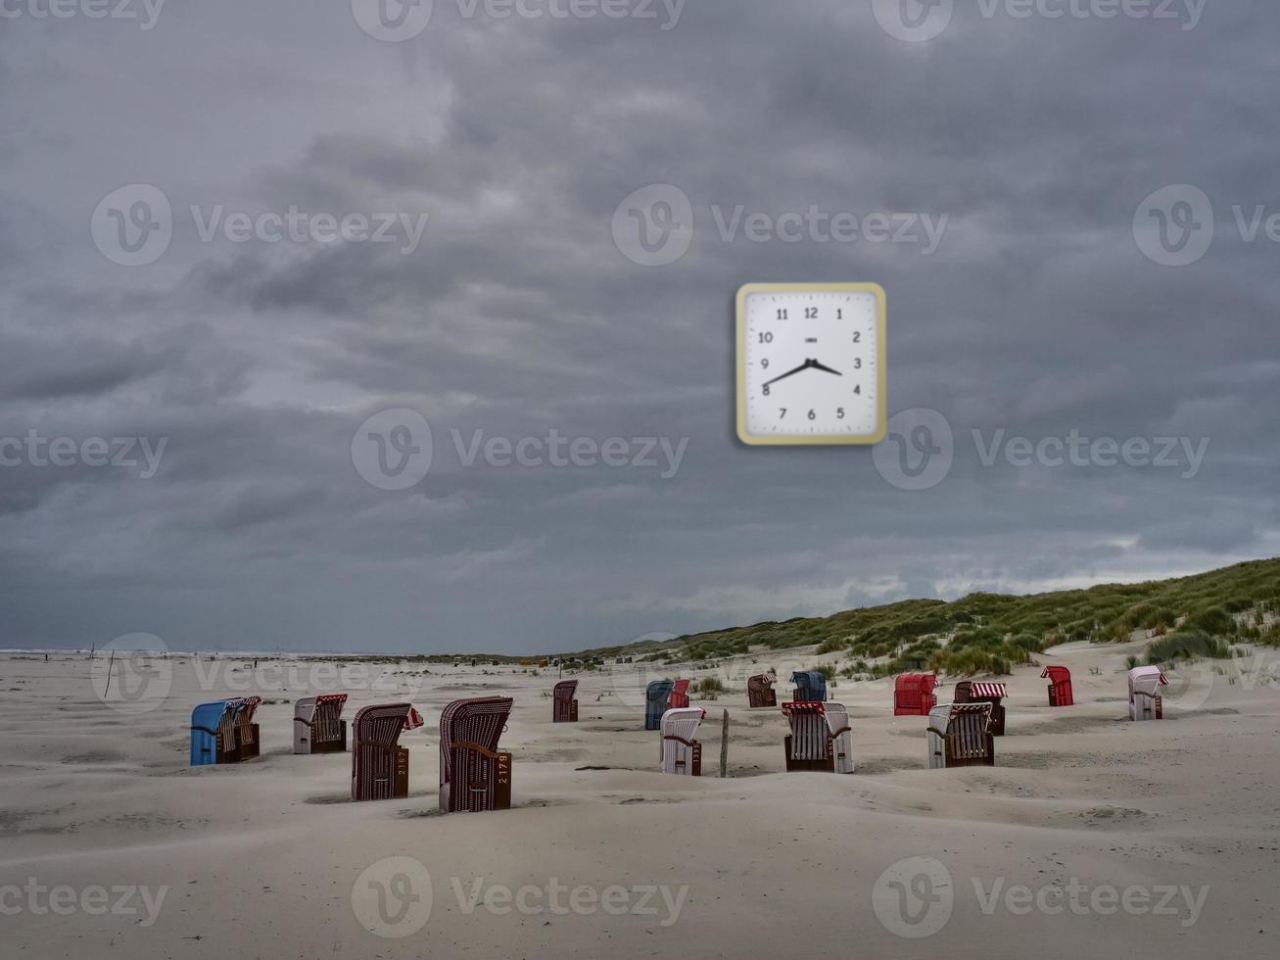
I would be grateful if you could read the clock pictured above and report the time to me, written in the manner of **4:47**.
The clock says **3:41**
